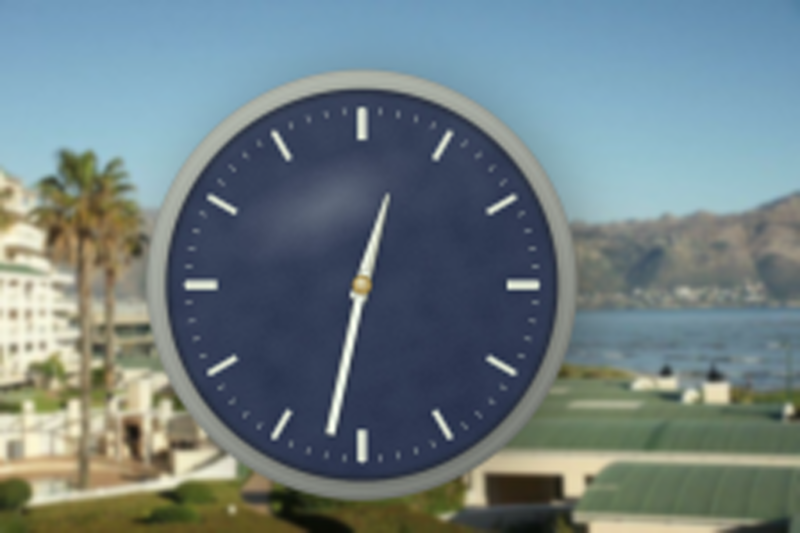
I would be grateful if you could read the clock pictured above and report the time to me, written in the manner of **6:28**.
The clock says **12:32**
